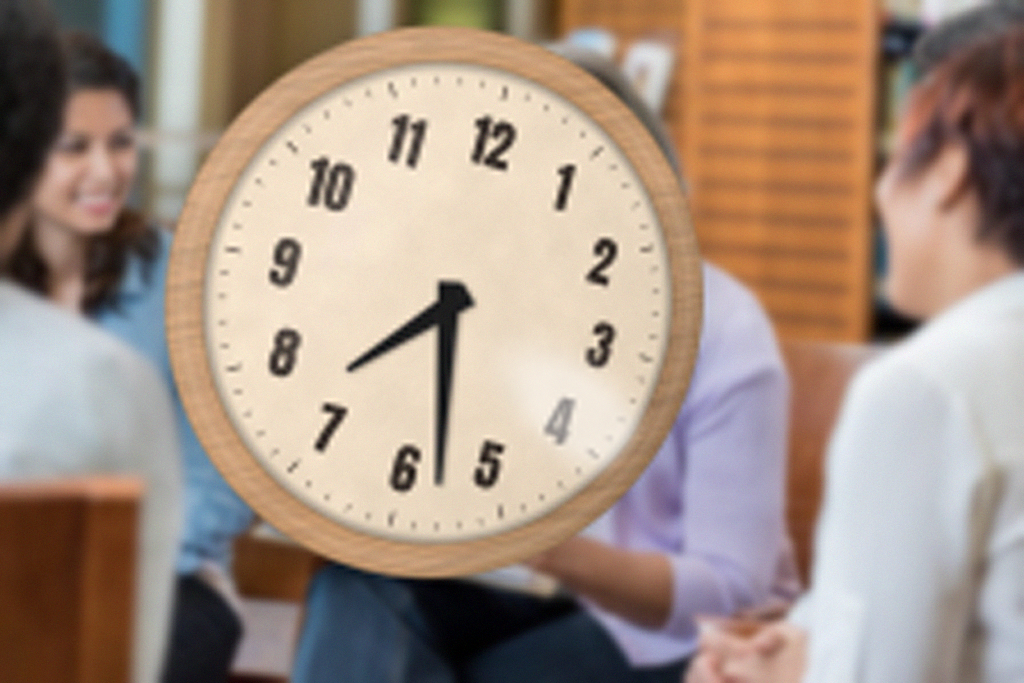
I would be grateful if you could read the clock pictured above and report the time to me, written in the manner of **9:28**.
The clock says **7:28**
